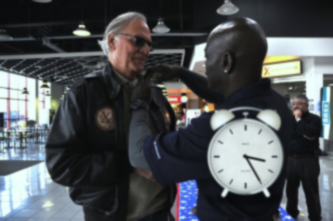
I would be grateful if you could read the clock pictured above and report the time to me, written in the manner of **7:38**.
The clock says **3:25**
